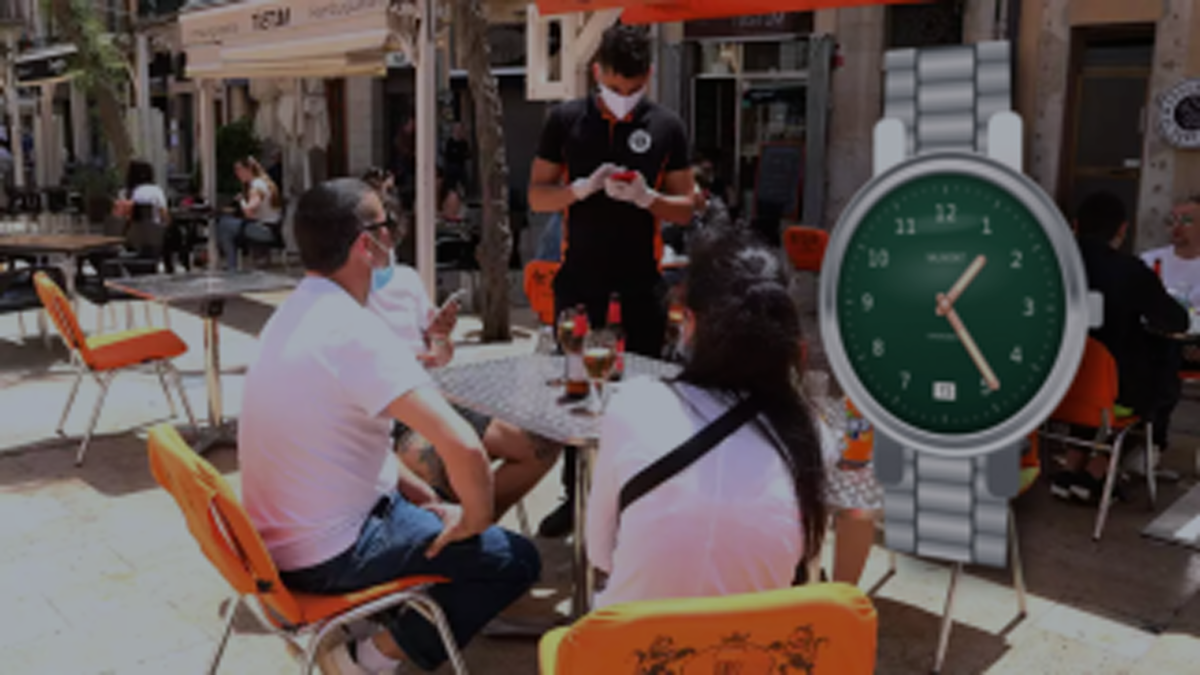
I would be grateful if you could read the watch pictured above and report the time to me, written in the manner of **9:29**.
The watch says **1:24**
